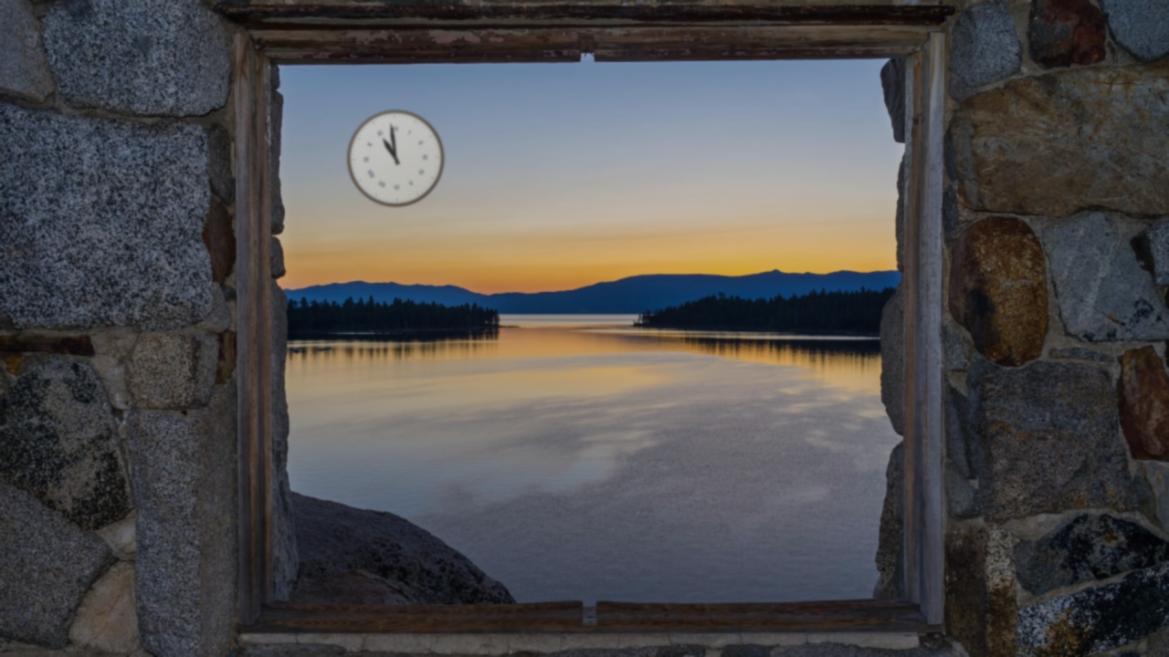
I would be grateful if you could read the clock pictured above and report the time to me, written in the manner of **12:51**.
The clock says **10:59**
